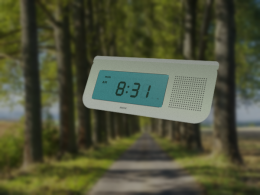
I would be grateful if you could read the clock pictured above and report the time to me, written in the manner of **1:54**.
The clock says **8:31**
